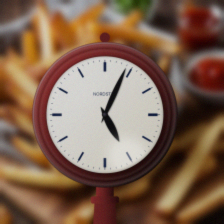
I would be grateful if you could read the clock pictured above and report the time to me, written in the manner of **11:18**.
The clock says **5:04**
